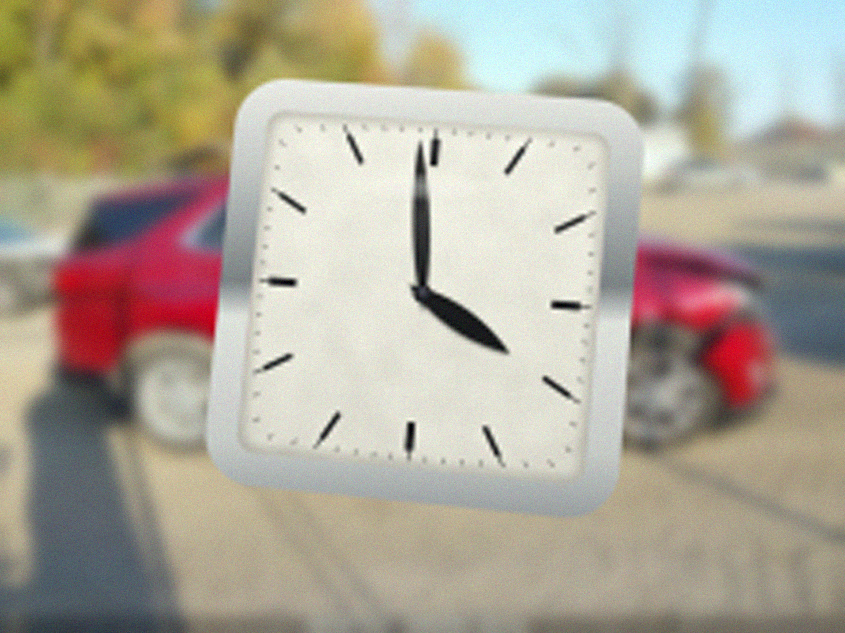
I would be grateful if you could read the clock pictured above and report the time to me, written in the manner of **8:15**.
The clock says **3:59**
